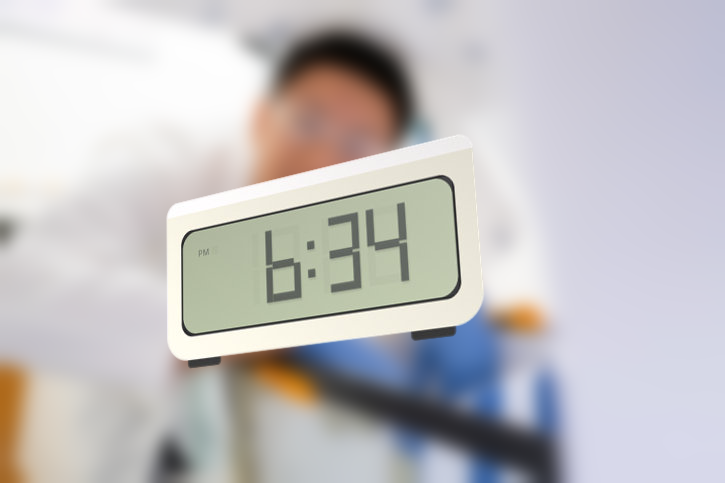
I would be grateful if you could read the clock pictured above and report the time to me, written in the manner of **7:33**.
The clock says **6:34**
